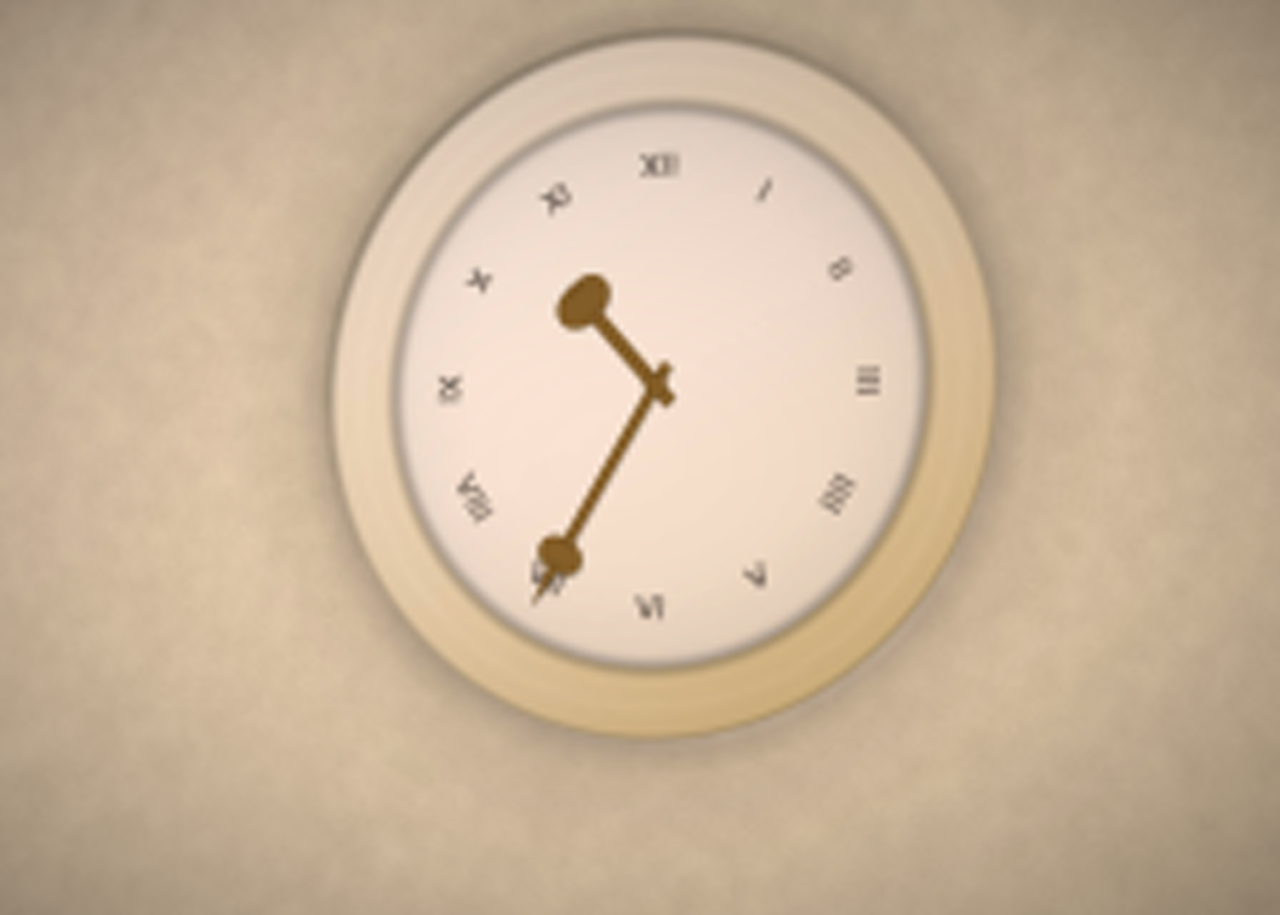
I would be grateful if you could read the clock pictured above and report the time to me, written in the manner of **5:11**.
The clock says **10:35**
